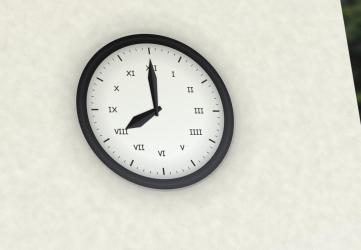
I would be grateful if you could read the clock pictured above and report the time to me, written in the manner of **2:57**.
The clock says **8:00**
